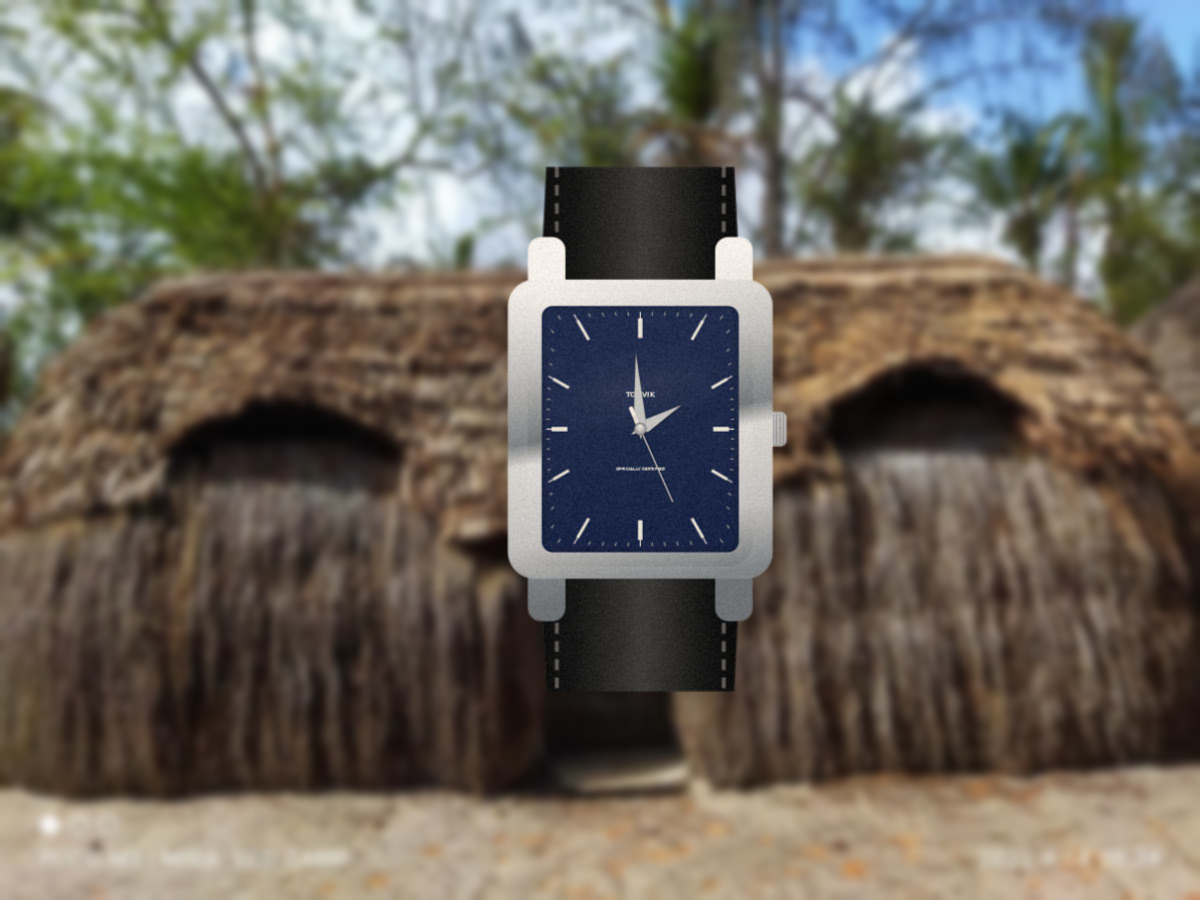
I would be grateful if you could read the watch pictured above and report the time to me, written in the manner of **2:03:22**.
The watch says **1:59:26**
